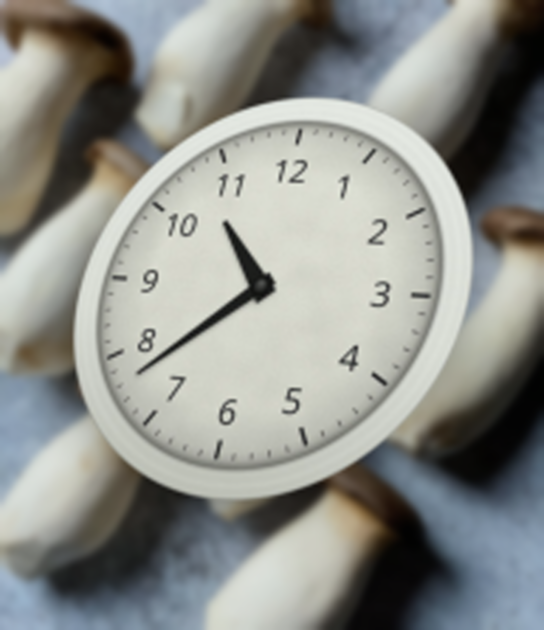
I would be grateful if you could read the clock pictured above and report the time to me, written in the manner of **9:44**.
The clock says **10:38**
